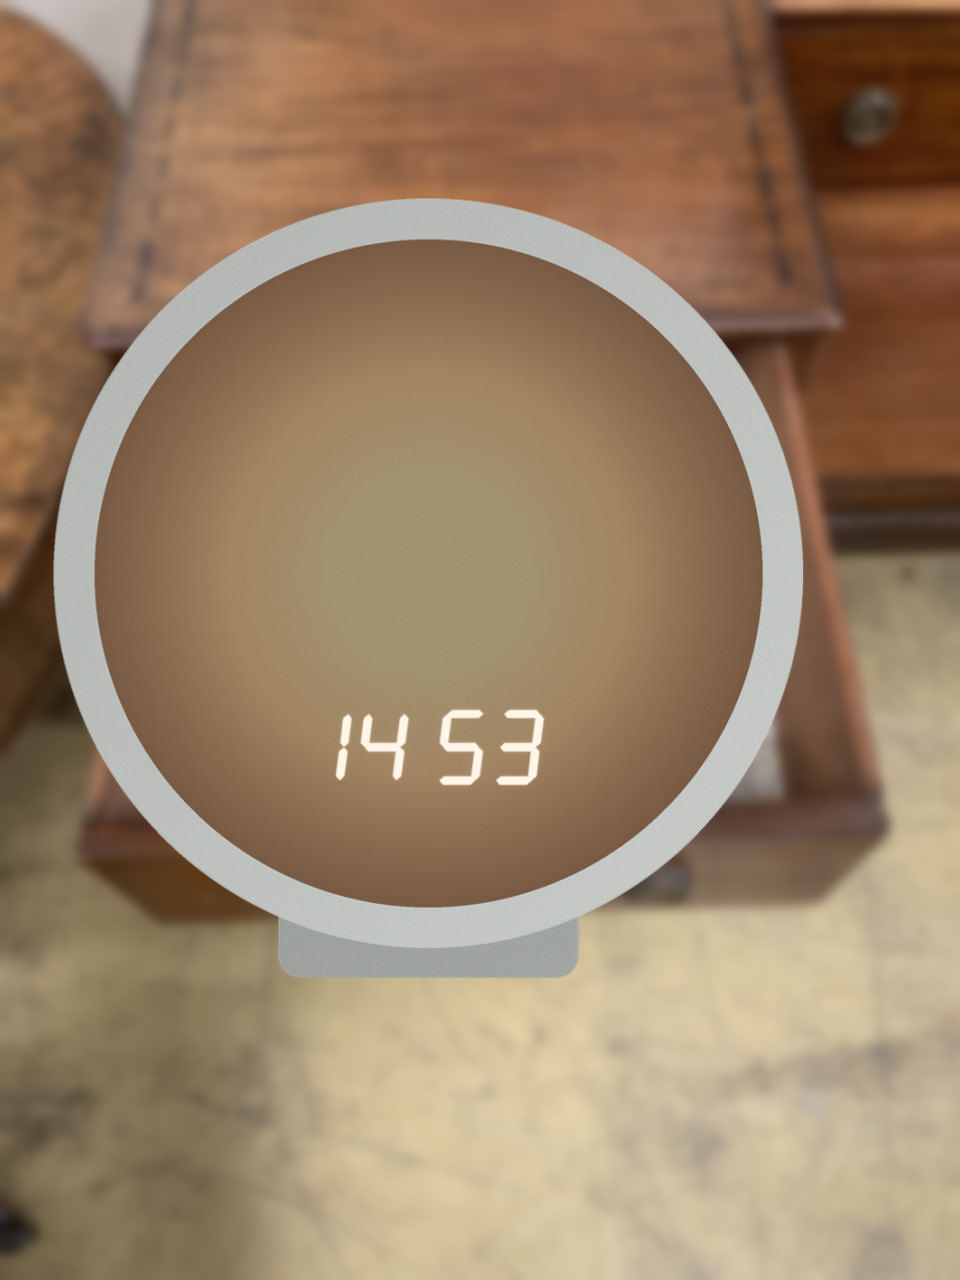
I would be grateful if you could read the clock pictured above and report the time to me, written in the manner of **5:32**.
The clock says **14:53**
